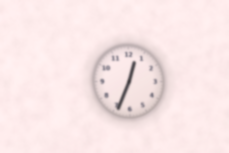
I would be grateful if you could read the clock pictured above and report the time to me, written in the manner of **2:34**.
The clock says **12:34**
